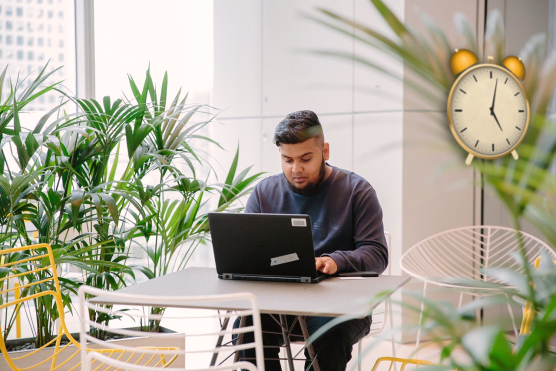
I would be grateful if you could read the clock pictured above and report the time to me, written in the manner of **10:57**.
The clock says **5:02**
